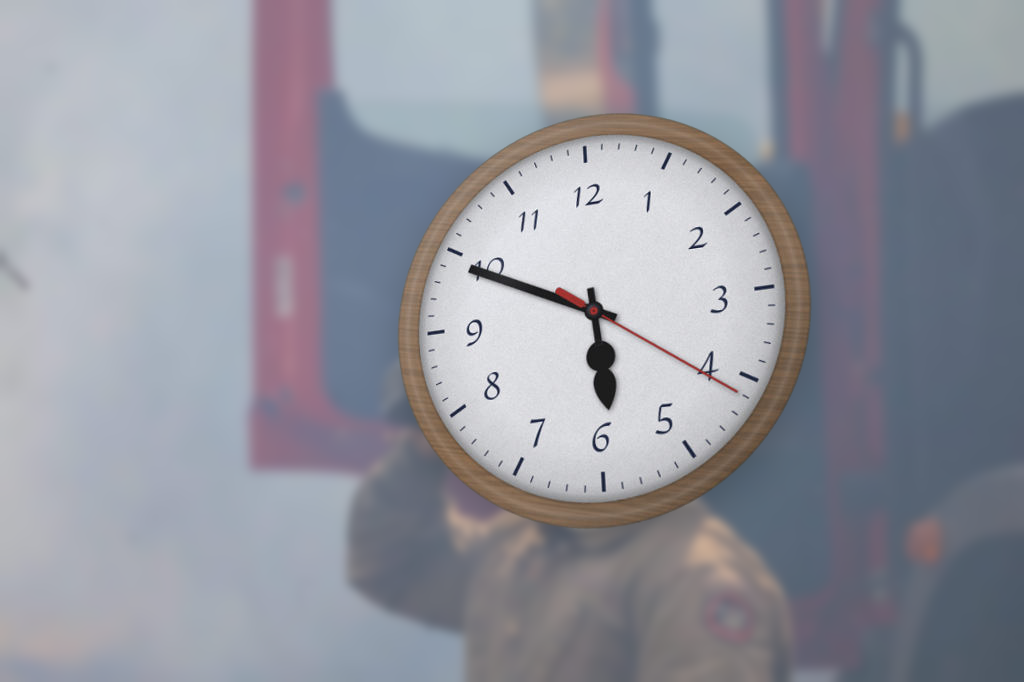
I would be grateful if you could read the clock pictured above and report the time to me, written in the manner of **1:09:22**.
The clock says **5:49:21**
